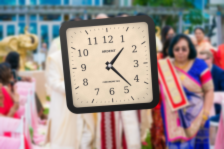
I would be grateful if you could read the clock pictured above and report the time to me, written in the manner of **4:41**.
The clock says **1:23**
